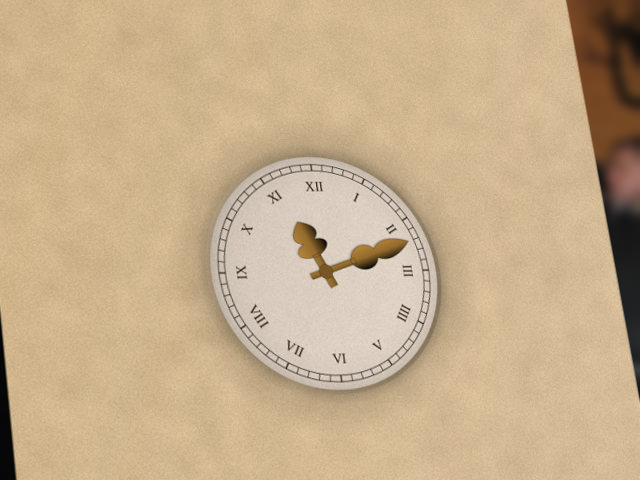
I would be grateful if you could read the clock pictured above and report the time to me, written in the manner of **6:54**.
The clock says **11:12**
